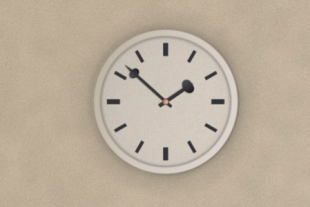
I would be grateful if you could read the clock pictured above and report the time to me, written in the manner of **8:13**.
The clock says **1:52**
